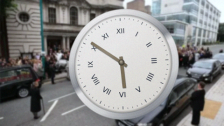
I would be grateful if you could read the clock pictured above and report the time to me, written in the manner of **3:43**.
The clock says **5:51**
